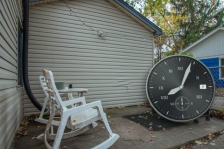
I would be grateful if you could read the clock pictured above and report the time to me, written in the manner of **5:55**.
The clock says **8:04**
